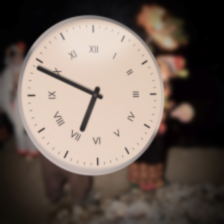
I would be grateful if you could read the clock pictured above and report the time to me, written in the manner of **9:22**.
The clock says **6:49**
